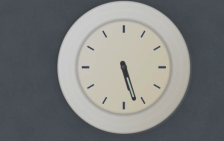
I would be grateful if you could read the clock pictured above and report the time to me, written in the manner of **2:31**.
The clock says **5:27**
